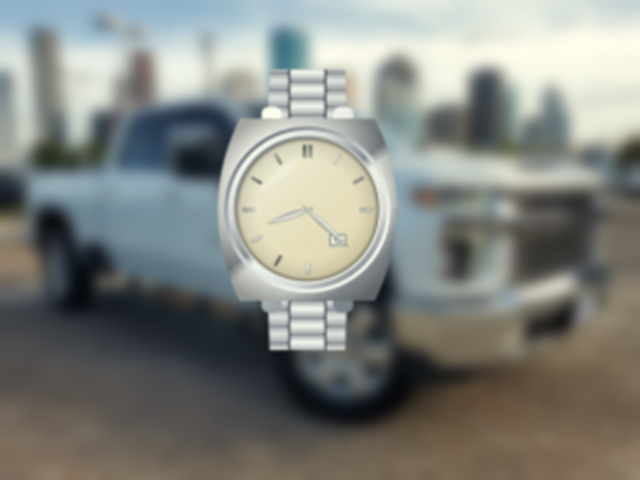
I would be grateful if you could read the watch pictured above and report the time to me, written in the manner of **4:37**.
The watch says **8:22**
